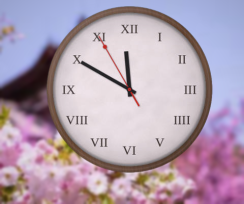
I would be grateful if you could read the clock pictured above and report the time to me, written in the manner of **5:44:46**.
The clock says **11:49:55**
